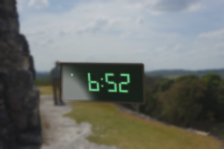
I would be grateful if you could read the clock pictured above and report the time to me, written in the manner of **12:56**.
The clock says **6:52**
